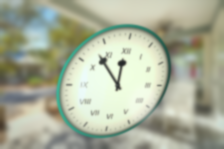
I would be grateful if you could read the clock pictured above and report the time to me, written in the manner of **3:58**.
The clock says **11:53**
